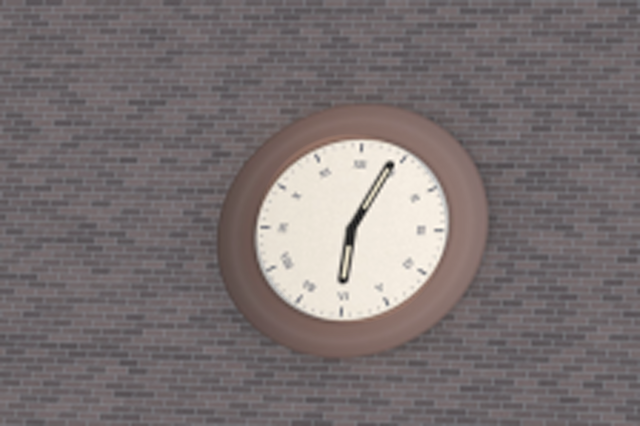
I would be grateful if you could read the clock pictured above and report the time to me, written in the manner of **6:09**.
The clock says **6:04**
